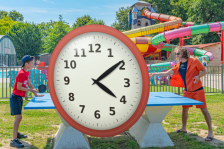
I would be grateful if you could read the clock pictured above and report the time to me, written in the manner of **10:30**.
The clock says **4:09**
